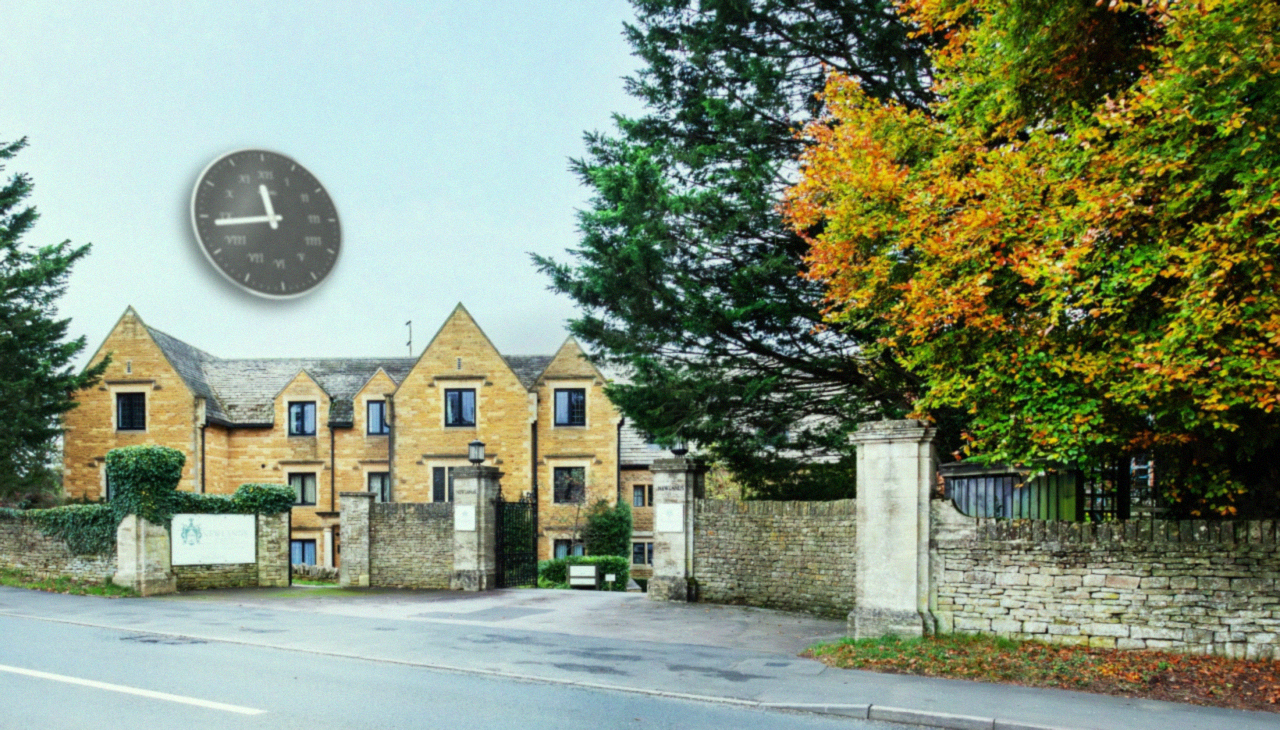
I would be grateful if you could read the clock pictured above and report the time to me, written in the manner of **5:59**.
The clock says **11:44**
